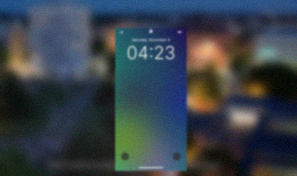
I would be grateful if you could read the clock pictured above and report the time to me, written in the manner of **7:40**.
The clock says **4:23**
